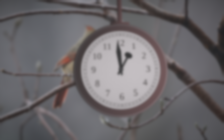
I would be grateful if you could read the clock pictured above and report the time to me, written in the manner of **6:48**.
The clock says **12:59**
